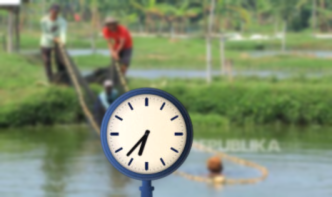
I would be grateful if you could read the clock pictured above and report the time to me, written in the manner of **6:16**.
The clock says **6:37**
